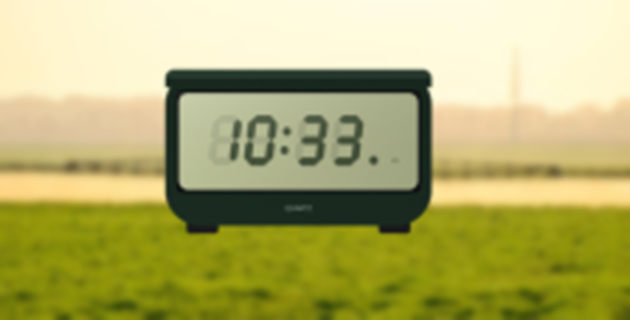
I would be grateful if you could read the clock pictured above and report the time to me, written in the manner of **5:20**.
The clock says **10:33**
